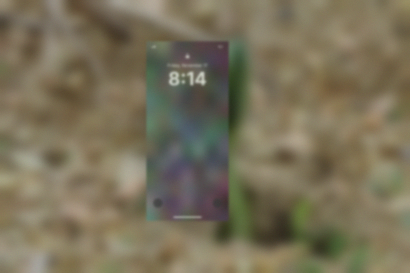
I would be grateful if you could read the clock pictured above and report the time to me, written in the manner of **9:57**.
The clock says **8:14**
